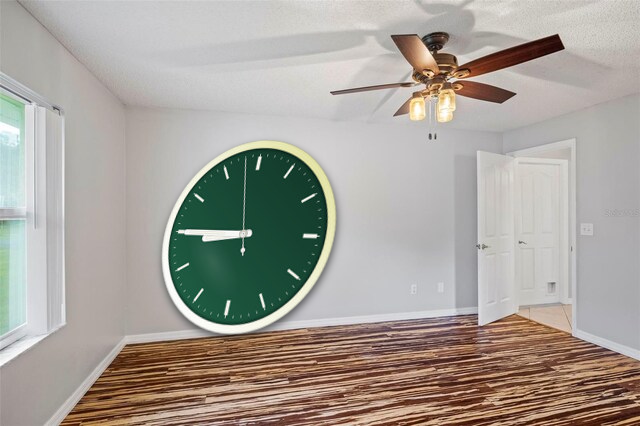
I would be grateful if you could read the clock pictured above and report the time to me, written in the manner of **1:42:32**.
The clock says **8:44:58**
